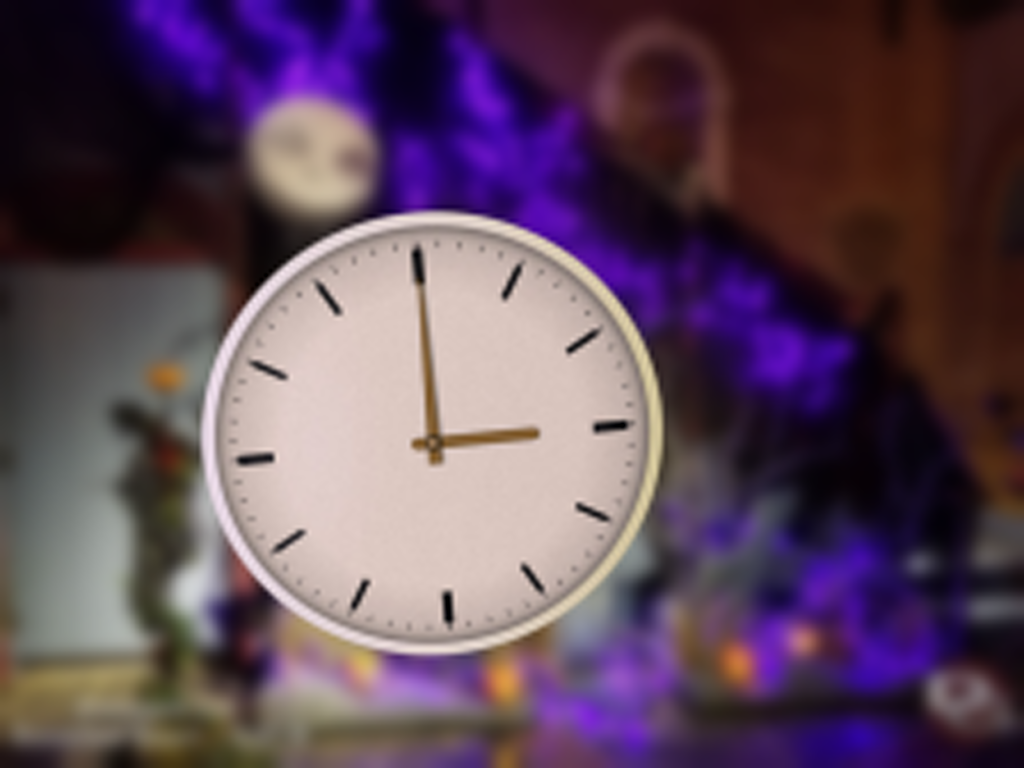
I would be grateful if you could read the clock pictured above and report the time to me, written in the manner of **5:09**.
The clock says **3:00**
